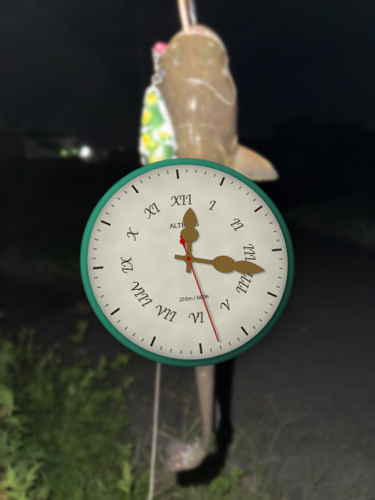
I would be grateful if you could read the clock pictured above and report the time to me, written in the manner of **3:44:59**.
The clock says **12:17:28**
